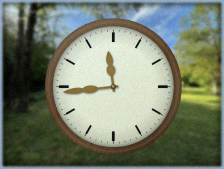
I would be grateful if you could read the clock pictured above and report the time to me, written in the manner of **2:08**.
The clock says **11:44**
